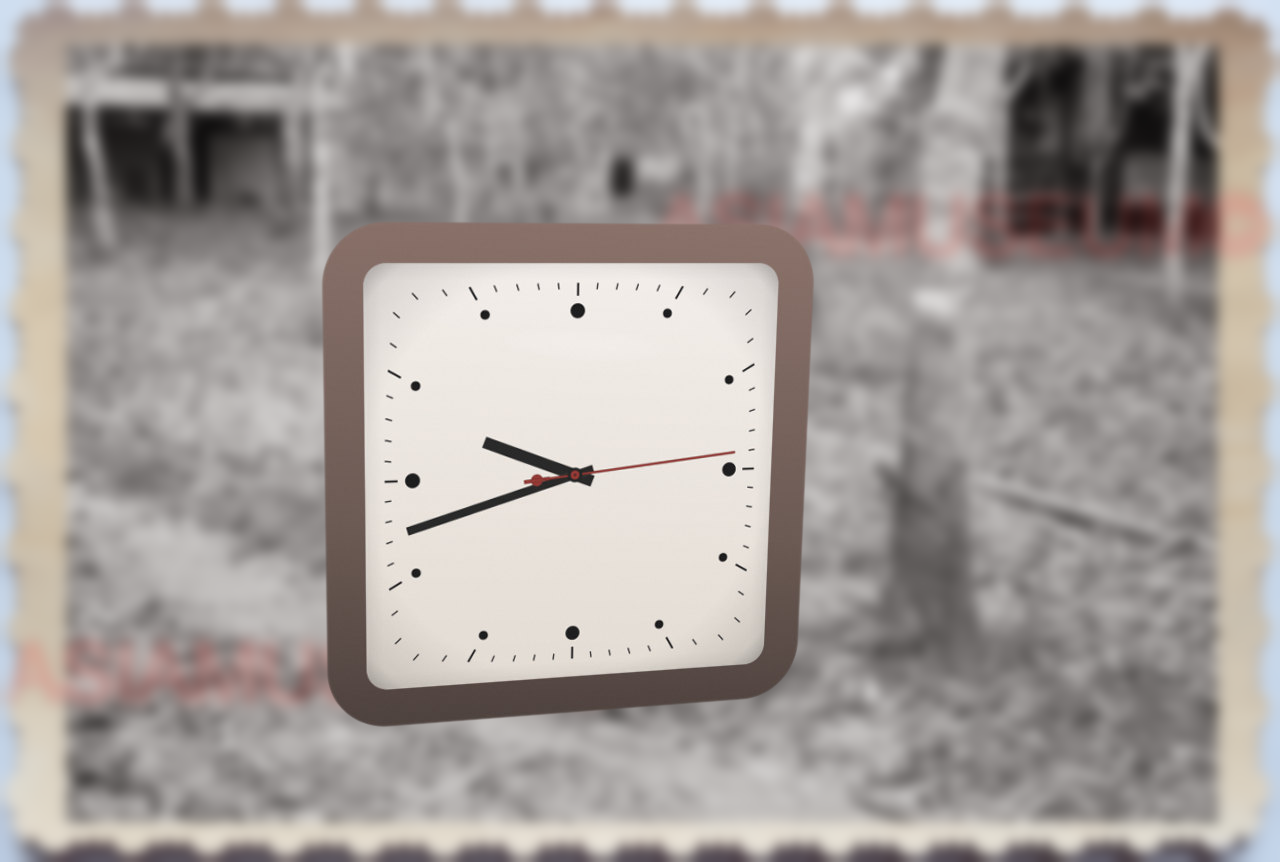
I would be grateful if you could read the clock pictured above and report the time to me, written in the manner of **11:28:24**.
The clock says **9:42:14**
